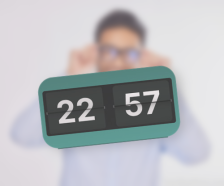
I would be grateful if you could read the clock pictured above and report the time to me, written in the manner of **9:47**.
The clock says **22:57**
